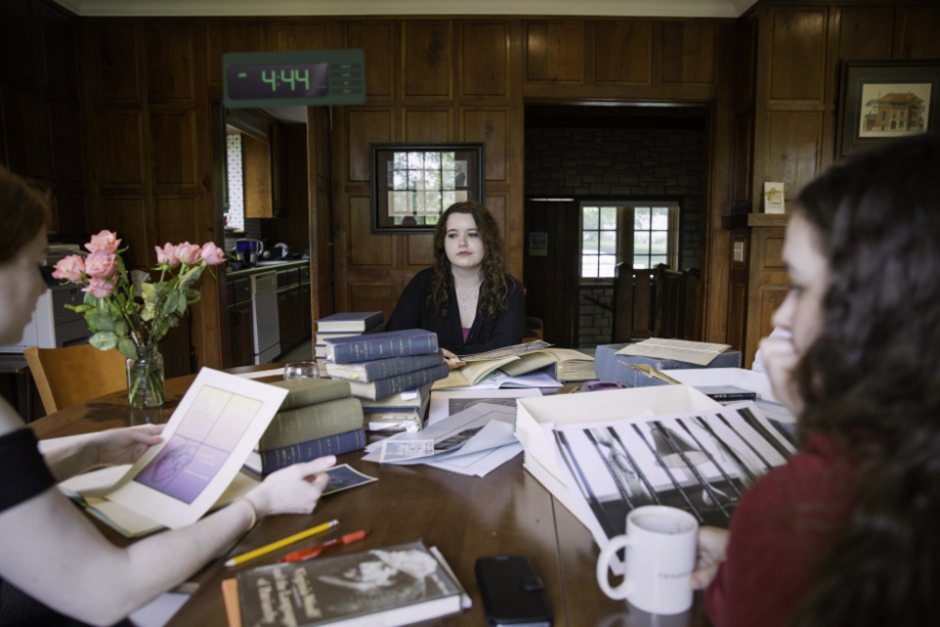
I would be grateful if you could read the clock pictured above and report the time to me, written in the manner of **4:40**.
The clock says **4:44**
